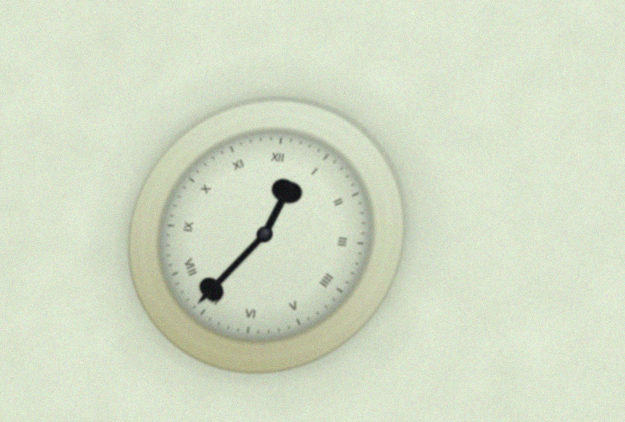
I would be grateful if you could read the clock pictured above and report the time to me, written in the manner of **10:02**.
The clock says **12:36**
